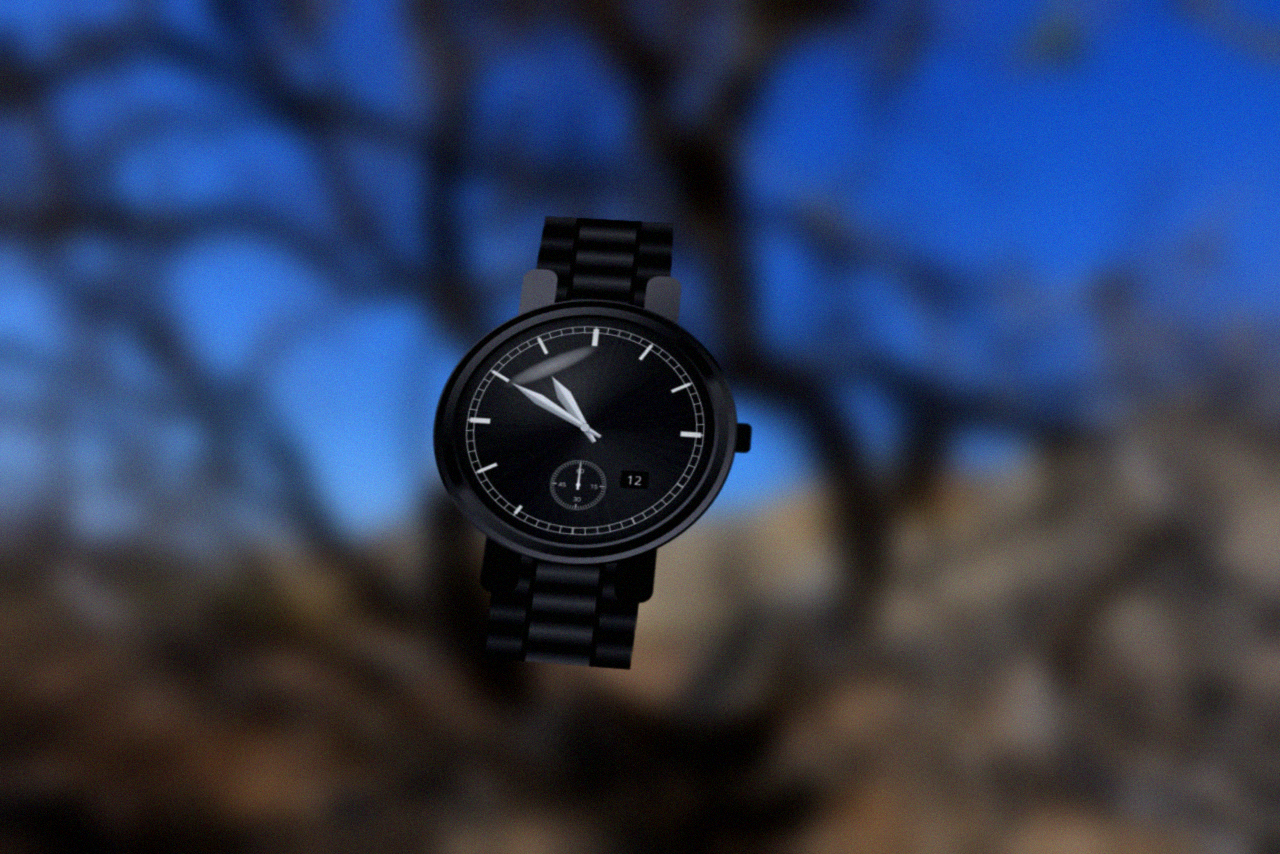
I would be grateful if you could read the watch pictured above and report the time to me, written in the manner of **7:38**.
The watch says **10:50**
